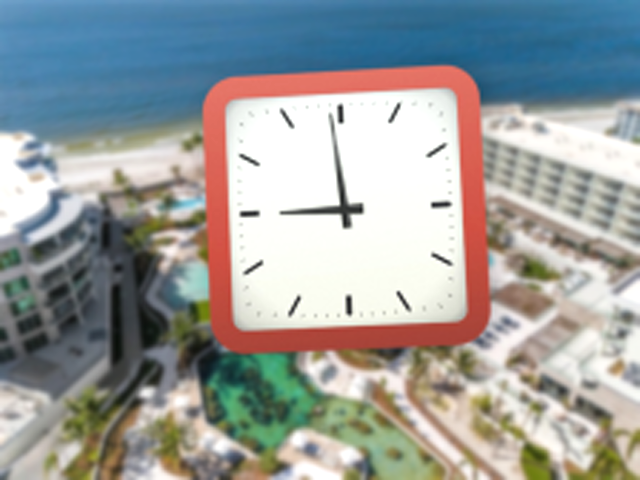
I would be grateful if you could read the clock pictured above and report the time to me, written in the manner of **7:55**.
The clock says **8:59**
